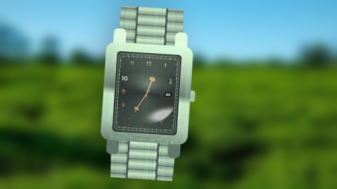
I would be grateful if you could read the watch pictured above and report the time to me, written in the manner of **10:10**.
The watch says **12:35**
